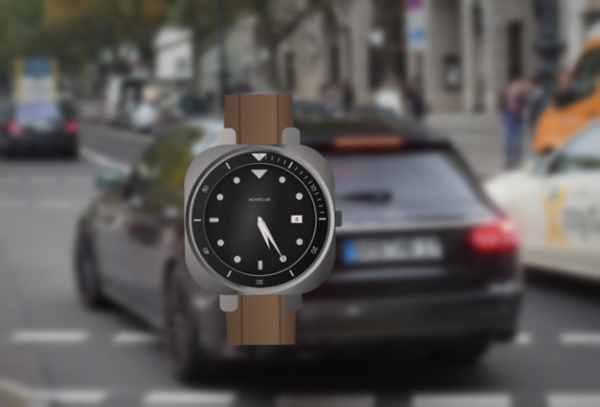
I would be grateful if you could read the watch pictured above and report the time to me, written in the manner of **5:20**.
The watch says **5:25**
